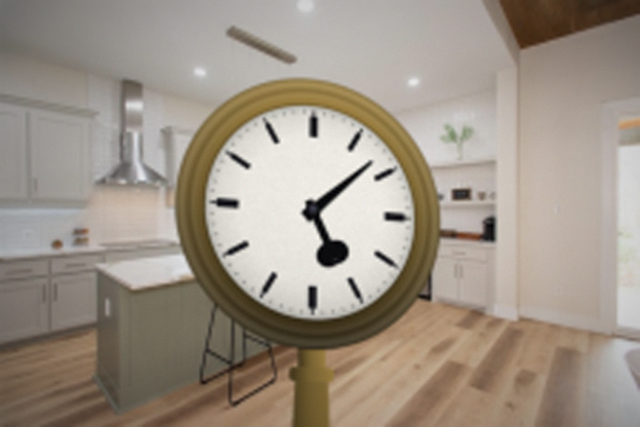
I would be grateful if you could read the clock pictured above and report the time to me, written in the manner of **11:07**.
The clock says **5:08**
